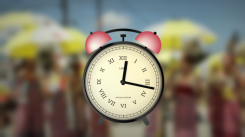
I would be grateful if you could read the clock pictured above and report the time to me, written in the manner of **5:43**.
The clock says **12:17**
